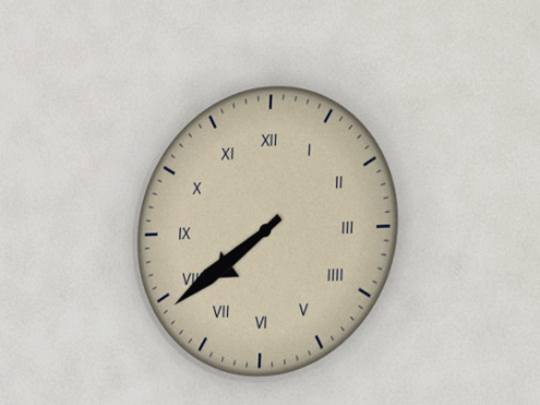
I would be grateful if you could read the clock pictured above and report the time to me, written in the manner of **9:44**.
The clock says **7:39**
